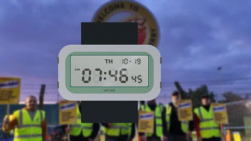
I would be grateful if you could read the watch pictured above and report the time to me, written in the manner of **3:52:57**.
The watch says **7:46:45**
